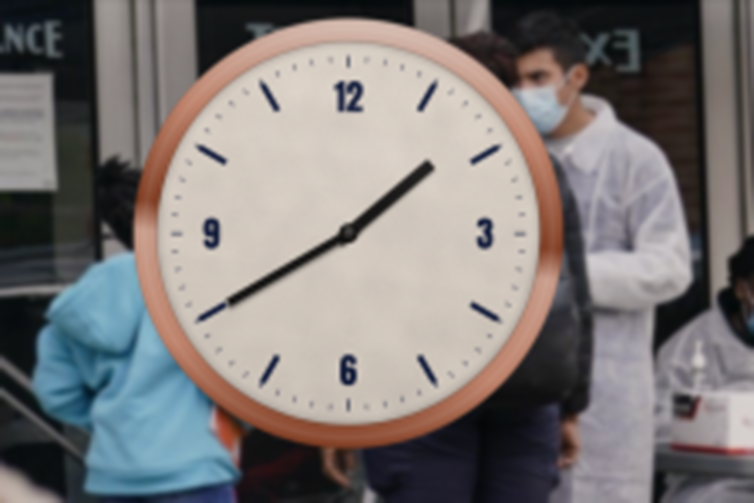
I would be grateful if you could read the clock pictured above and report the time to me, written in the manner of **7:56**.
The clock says **1:40**
